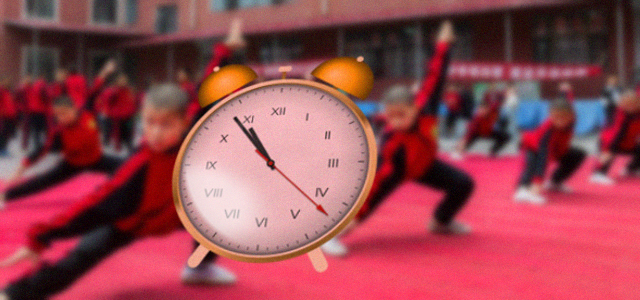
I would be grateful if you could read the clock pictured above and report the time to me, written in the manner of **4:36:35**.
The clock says **10:53:22**
